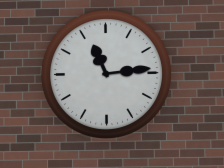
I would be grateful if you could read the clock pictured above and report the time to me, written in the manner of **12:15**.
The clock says **11:14**
